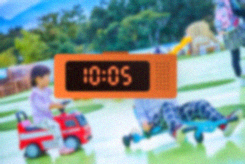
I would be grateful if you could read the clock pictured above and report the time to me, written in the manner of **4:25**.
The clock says **10:05**
